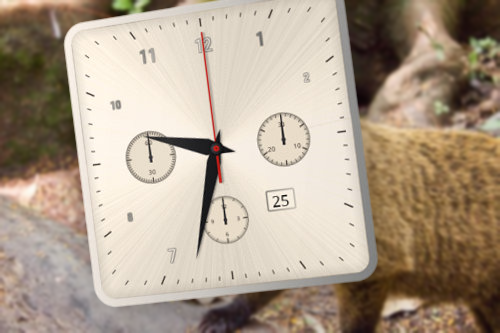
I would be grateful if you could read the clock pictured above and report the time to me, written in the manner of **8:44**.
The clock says **9:33**
